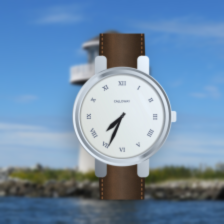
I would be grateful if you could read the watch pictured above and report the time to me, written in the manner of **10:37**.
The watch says **7:34**
